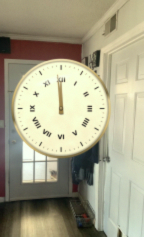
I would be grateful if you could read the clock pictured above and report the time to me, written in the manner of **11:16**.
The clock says **11:59**
